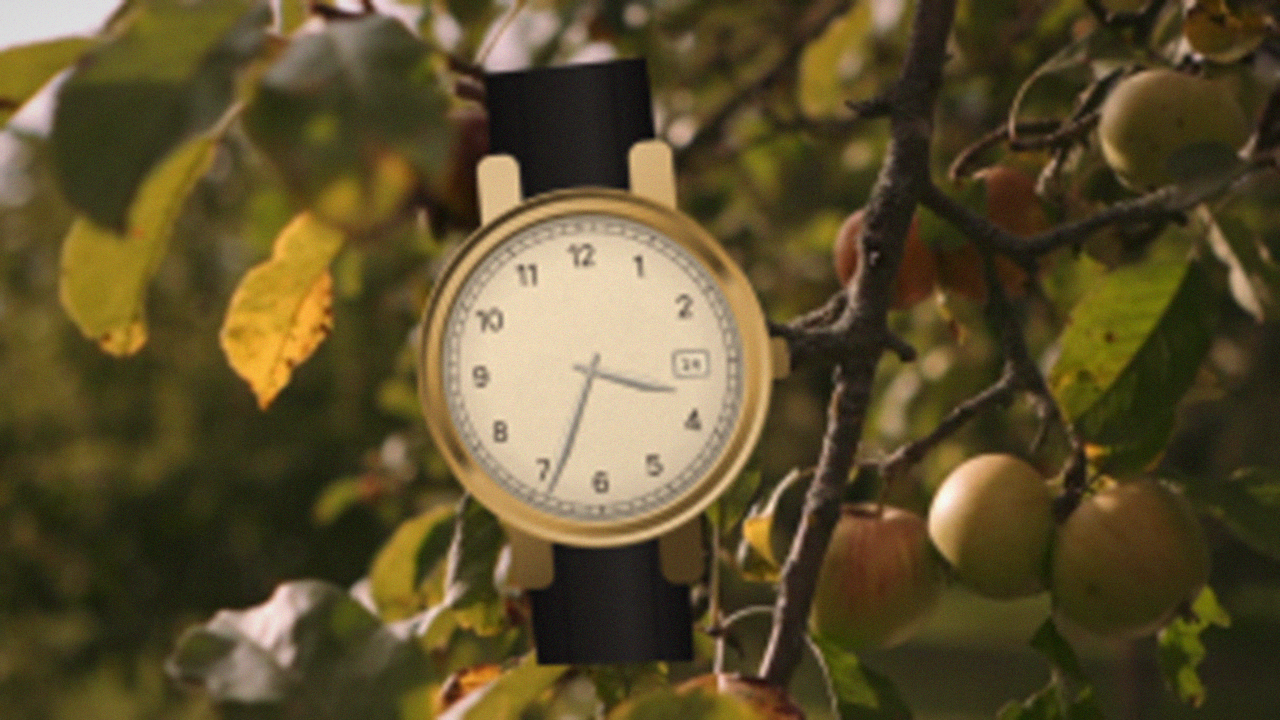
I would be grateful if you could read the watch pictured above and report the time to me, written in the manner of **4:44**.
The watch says **3:34**
